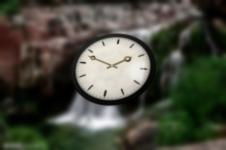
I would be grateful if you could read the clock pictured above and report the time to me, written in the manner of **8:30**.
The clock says **1:48**
